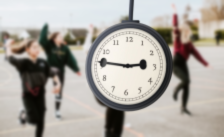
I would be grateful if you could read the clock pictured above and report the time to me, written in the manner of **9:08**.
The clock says **2:46**
